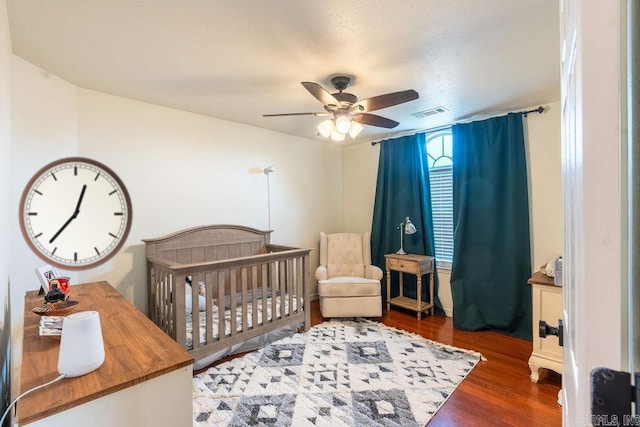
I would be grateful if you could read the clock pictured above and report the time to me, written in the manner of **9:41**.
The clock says **12:37**
